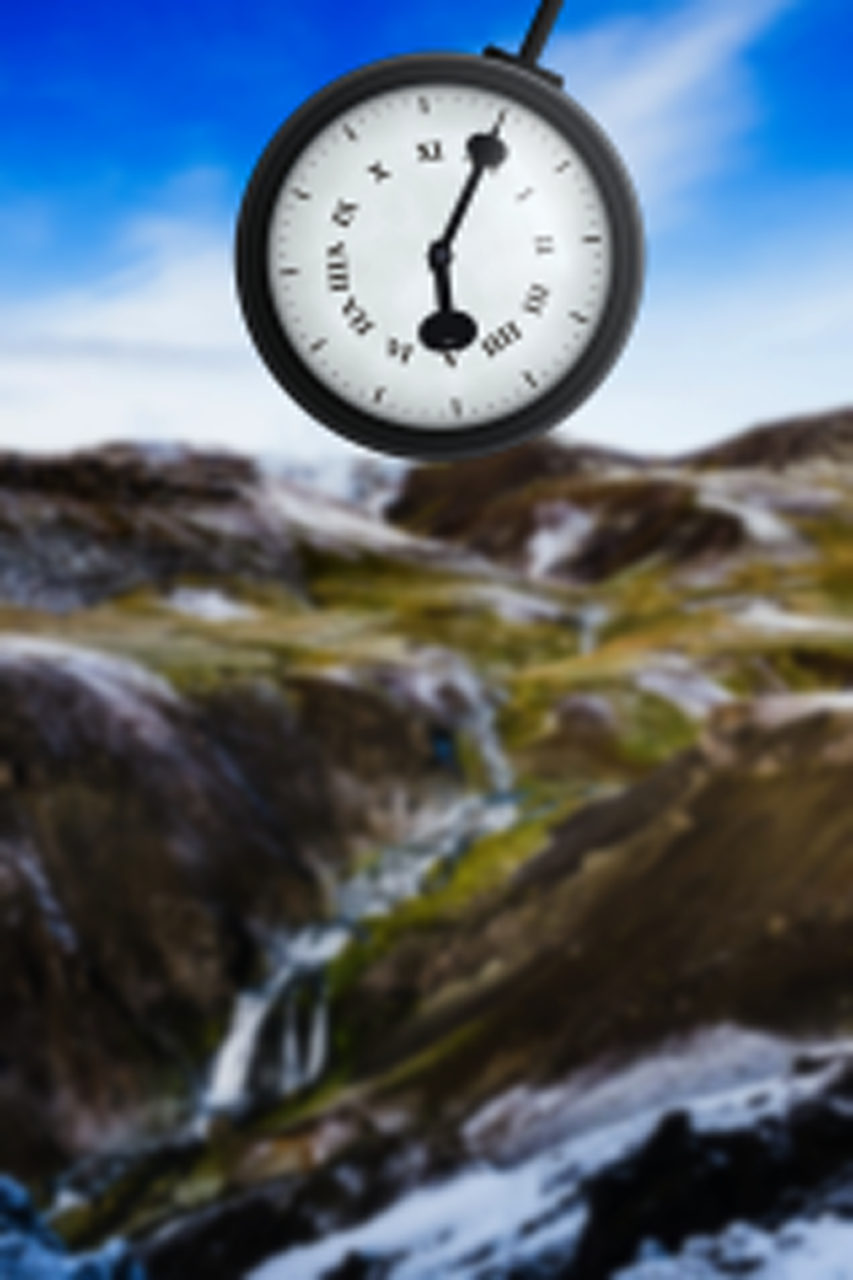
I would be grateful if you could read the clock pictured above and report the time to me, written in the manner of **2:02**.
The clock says **5:00**
